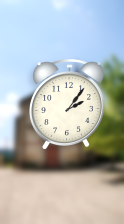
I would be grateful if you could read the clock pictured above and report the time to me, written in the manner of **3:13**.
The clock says **2:06**
